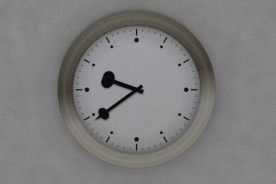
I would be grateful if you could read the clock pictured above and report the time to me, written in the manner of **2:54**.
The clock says **9:39**
